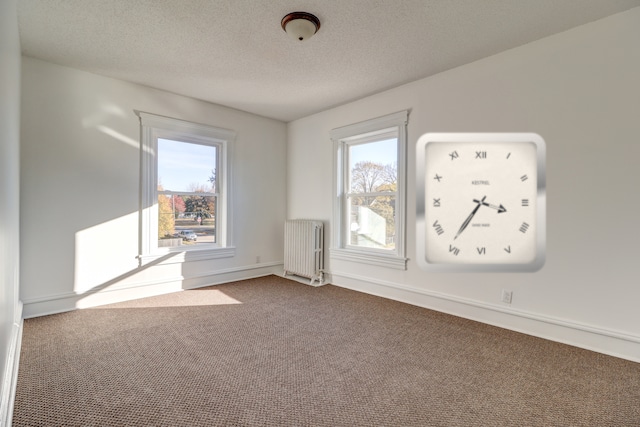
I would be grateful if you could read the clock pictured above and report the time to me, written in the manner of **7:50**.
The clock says **3:36**
